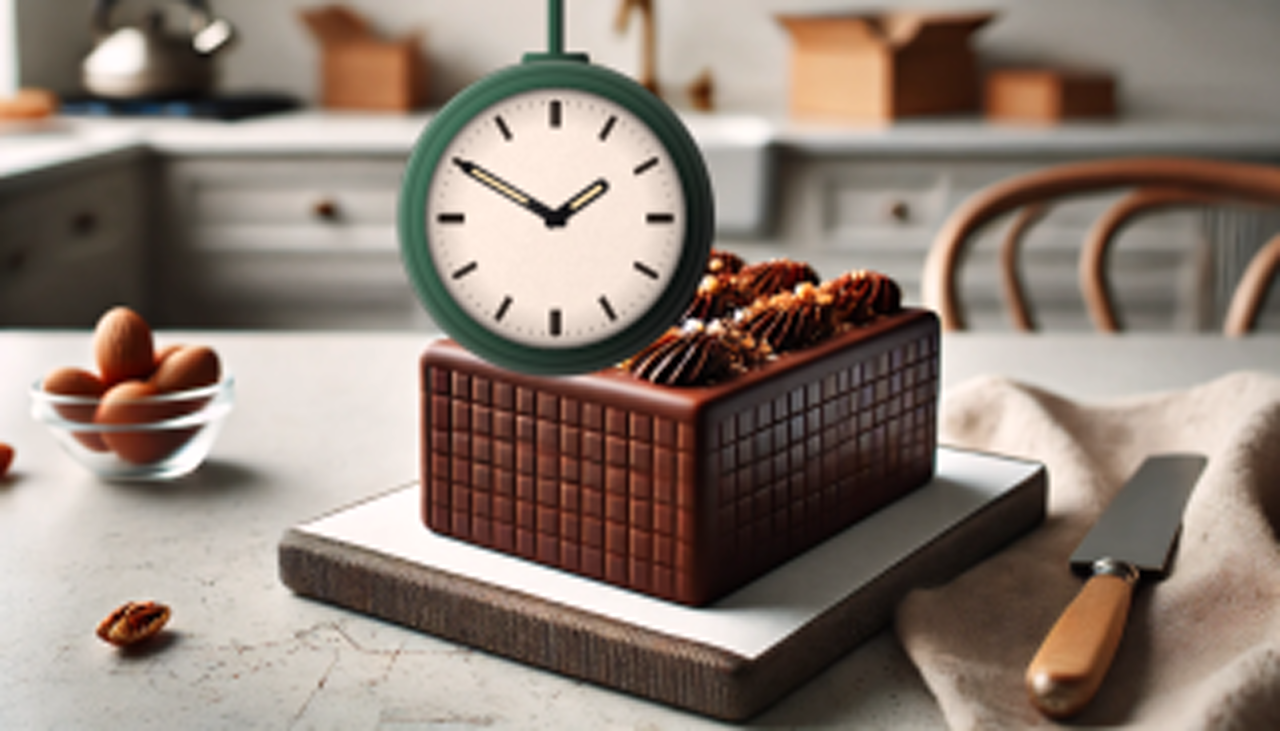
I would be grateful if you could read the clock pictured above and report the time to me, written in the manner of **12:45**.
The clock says **1:50**
